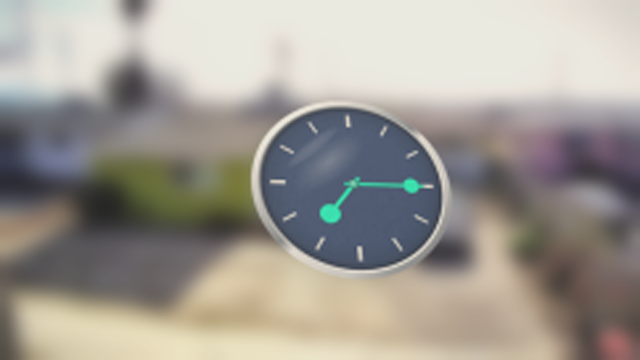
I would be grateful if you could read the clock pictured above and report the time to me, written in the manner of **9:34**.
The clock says **7:15**
